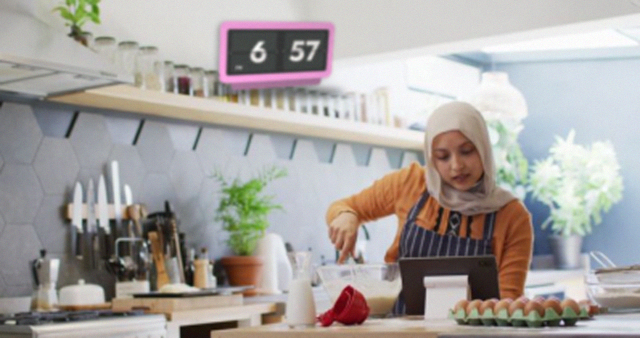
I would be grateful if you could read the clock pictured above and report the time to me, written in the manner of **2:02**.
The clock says **6:57**
